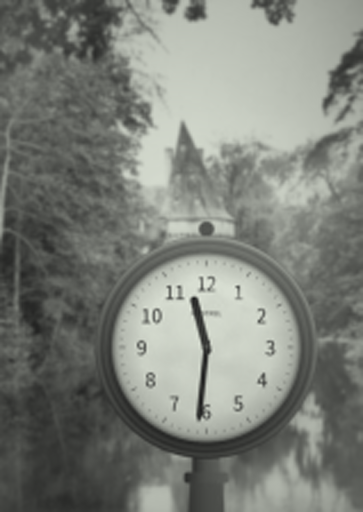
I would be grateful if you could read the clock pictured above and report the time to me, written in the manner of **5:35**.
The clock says **11:31**
